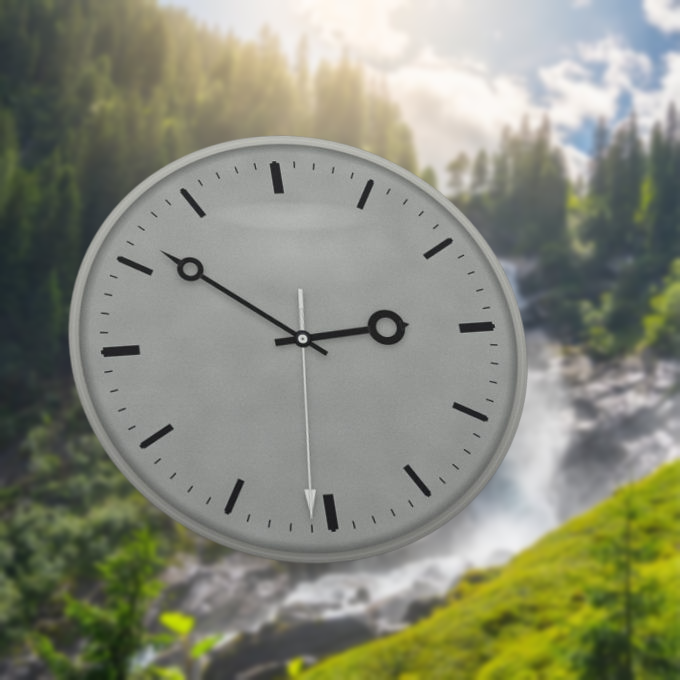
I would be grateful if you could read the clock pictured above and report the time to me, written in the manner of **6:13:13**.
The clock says **2:51:31**
